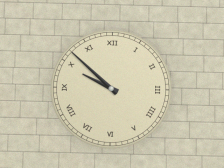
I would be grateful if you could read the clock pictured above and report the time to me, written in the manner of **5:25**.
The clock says **9:52**
